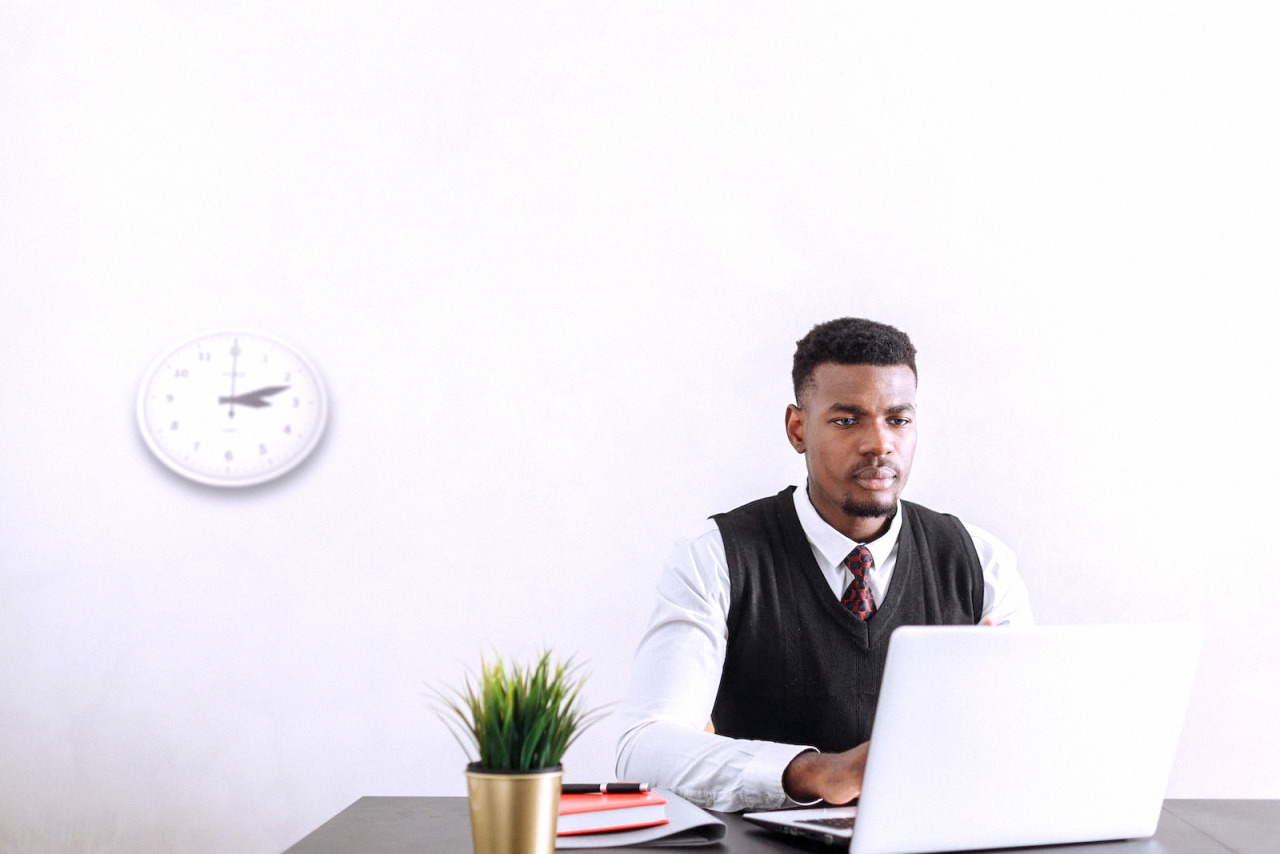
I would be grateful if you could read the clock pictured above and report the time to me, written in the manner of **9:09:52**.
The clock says **3:12:00**
